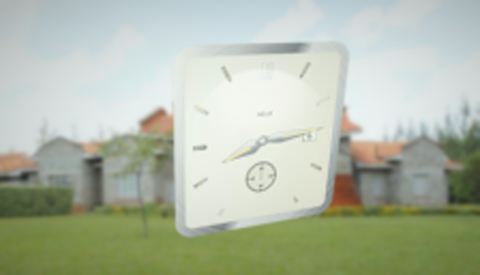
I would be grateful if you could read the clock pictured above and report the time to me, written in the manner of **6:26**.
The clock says **8:14**
